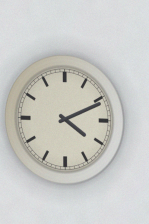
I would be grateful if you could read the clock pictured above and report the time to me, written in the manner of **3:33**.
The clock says **4:11**
